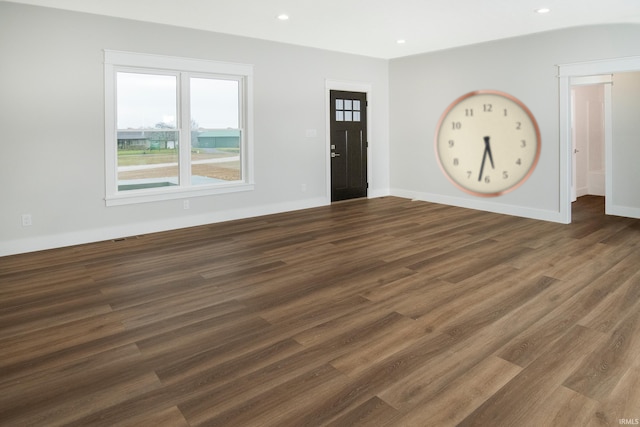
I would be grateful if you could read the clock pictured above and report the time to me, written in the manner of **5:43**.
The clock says **5:32**
